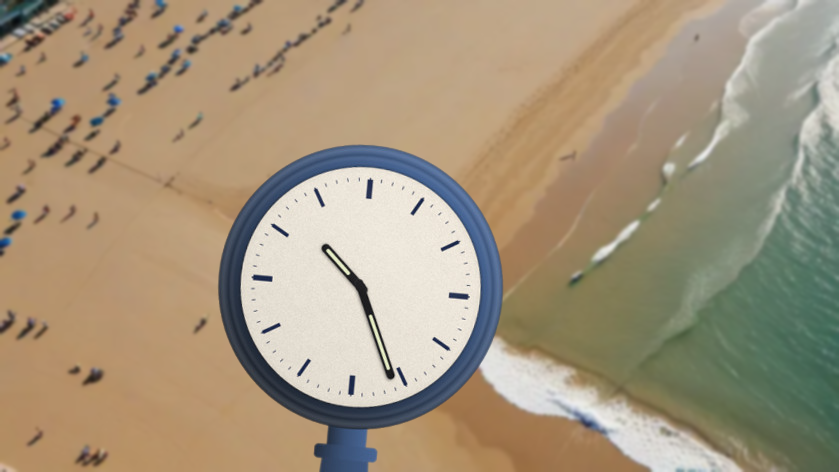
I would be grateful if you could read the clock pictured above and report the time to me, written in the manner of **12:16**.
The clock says **10:26**
